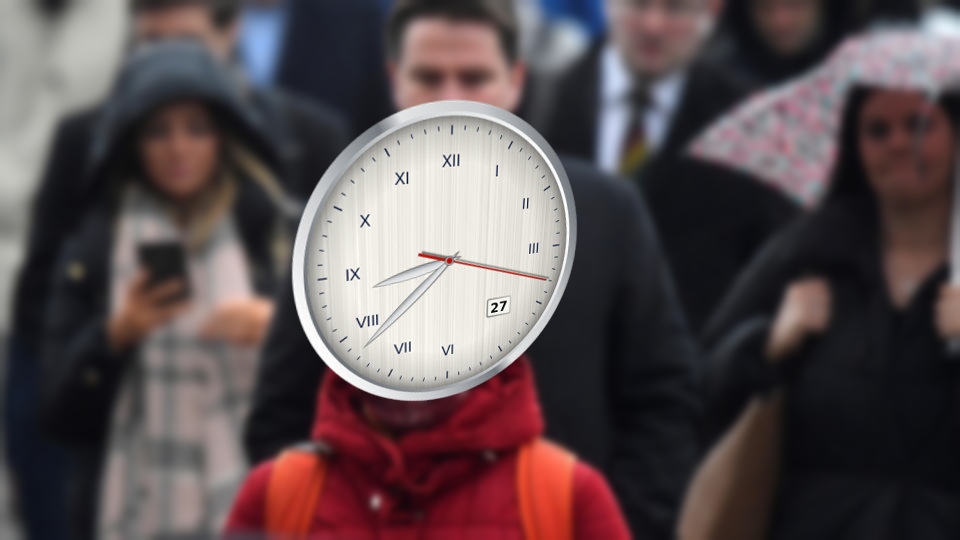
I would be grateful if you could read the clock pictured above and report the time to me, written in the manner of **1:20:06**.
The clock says **8:38:18**
